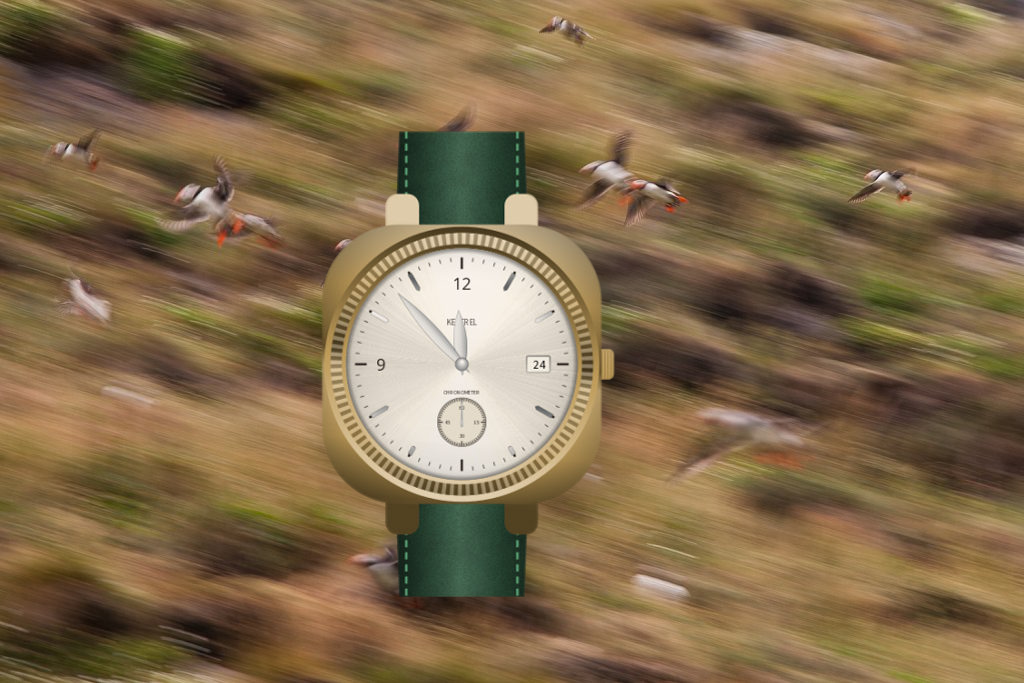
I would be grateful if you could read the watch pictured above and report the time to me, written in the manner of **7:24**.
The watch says **11:53**
